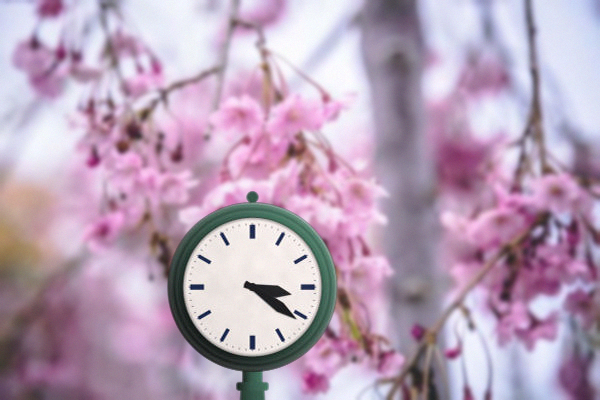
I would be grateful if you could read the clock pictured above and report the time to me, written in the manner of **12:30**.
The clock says **3:21**
